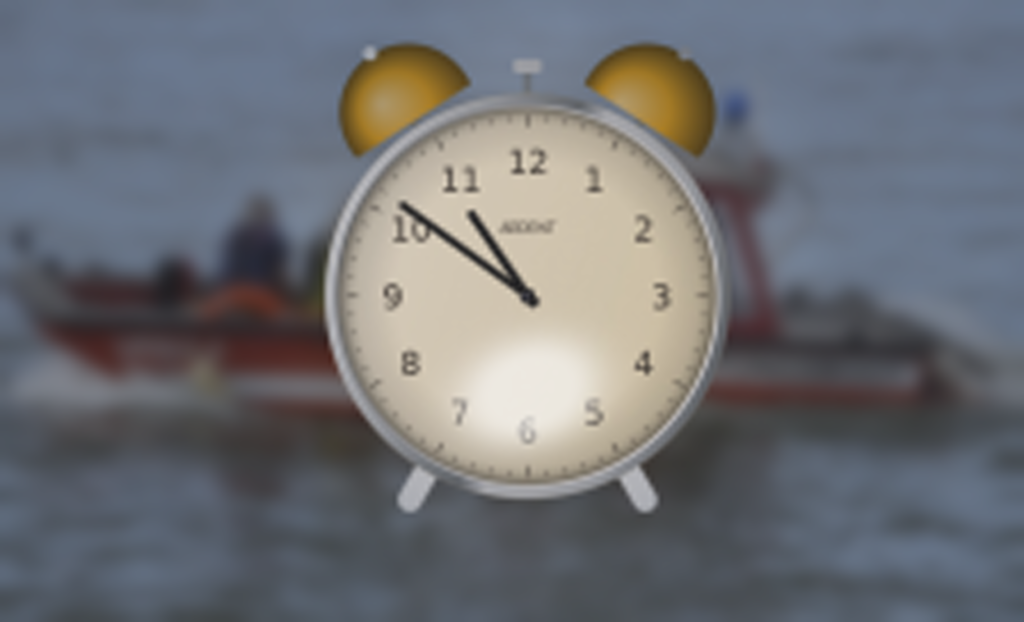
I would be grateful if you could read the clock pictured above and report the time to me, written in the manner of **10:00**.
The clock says **10:51**
